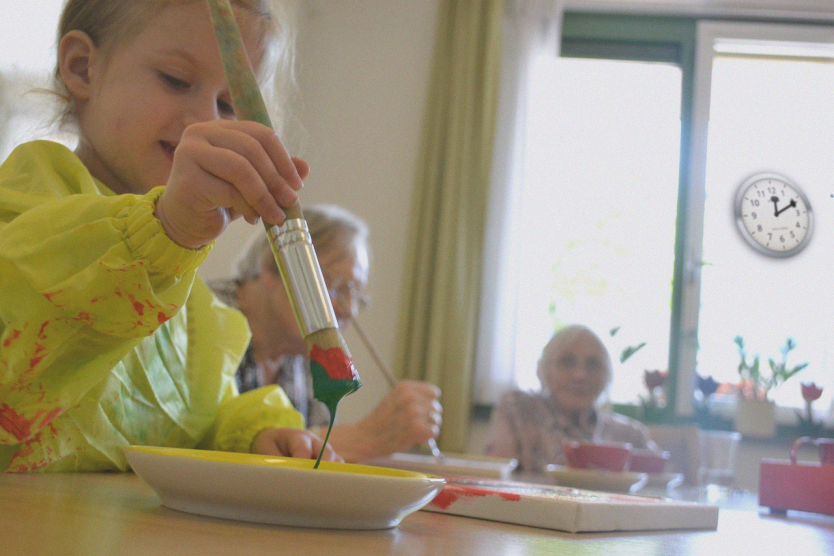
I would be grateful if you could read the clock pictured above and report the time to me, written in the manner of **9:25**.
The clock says **12:11**
